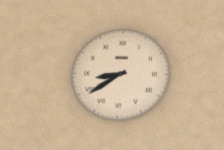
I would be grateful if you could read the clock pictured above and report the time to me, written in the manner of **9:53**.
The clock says **8:39**
